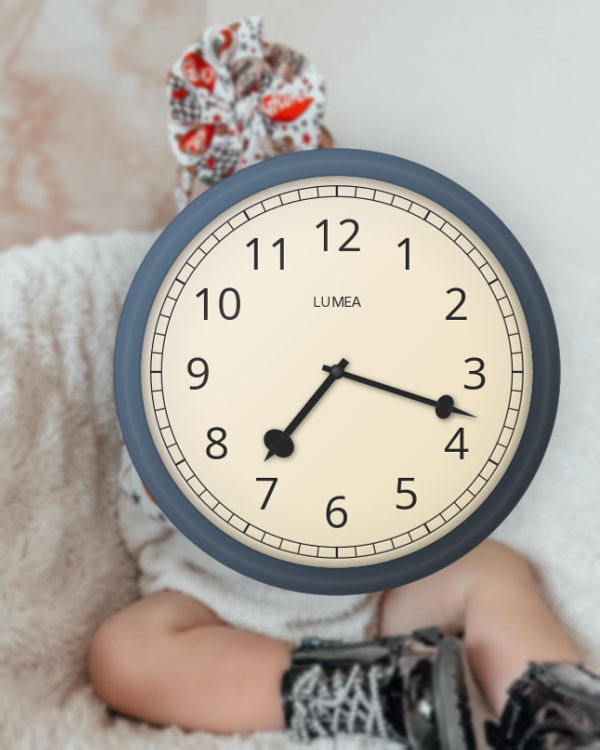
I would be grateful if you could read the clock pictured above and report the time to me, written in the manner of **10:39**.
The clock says **7:18**
